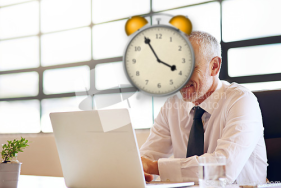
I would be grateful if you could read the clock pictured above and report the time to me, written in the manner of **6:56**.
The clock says **3:55**
